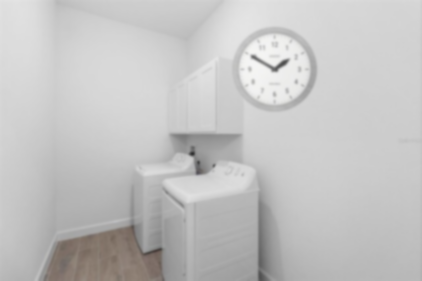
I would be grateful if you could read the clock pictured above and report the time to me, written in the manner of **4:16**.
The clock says **1:50**
